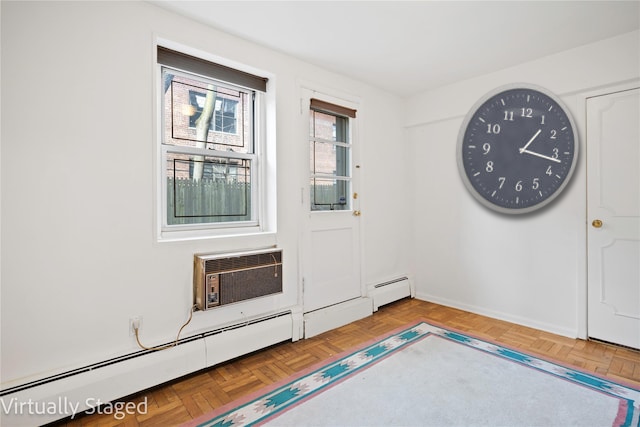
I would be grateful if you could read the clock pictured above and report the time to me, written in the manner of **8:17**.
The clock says **1:17**
